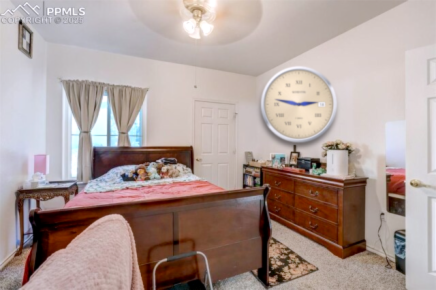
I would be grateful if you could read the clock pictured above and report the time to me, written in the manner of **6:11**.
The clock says **2:47**
